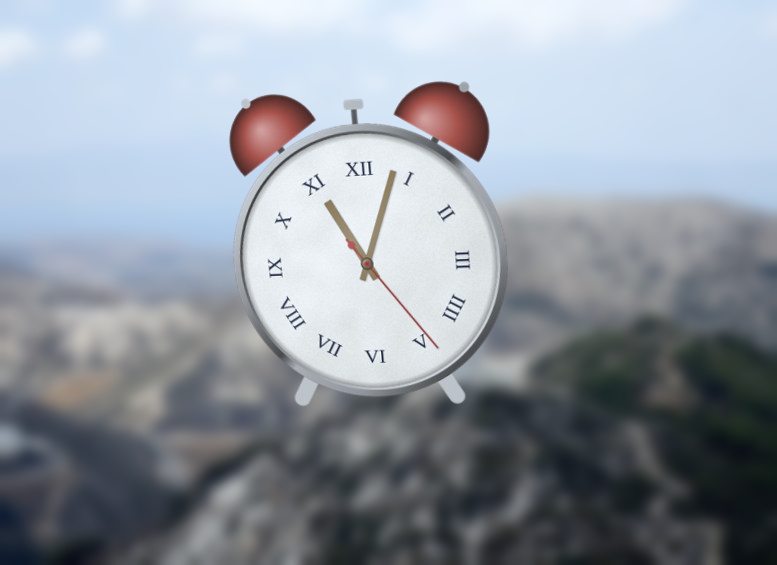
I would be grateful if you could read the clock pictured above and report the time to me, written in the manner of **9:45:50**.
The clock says **11:03:24**
